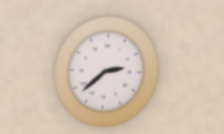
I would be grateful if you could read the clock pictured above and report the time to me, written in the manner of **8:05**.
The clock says **2:38**
